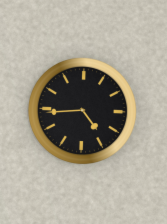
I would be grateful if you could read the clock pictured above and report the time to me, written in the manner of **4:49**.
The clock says **4:44**
